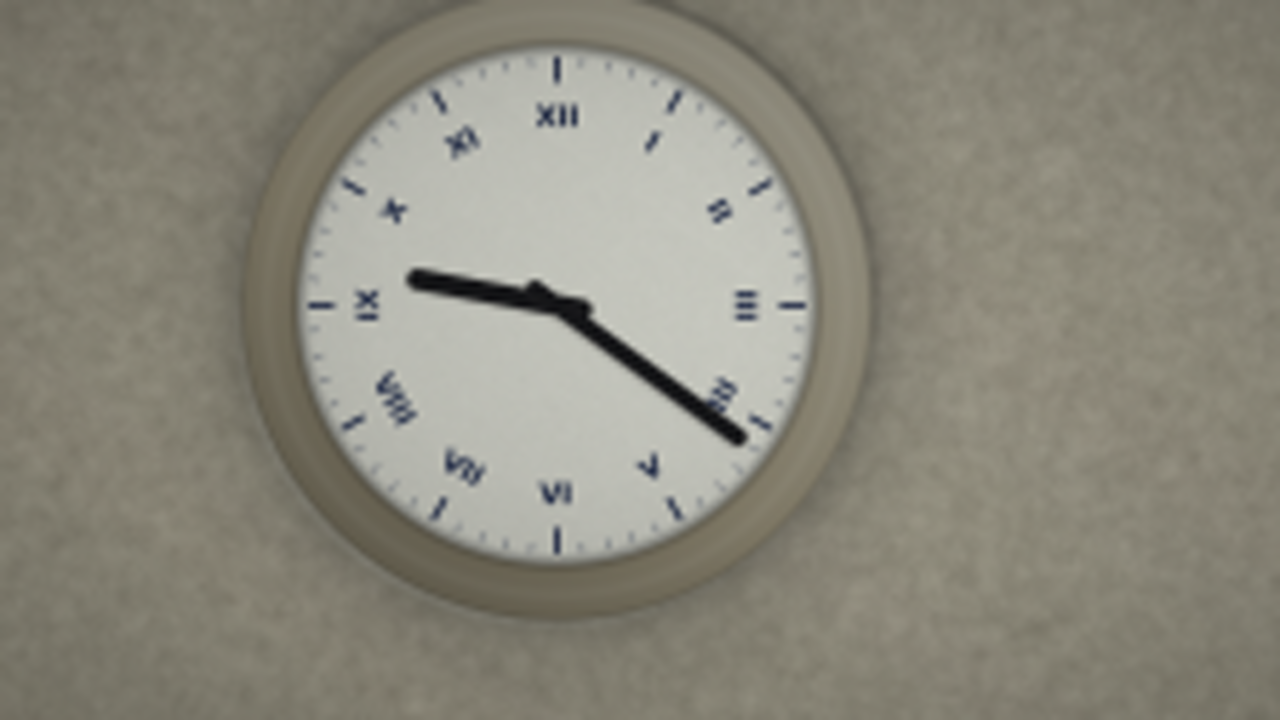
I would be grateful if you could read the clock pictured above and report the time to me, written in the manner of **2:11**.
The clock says **9:21**
